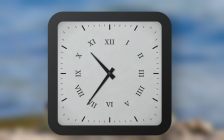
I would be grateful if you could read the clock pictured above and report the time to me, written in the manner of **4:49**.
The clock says **10:36**
